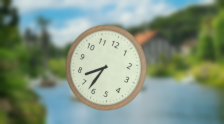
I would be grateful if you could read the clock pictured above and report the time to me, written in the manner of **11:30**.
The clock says **7:32**
